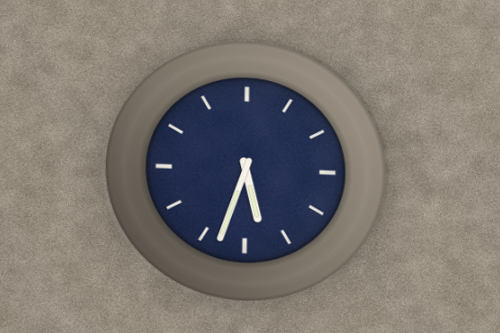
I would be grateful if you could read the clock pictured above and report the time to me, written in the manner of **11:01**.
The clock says **5:33**
